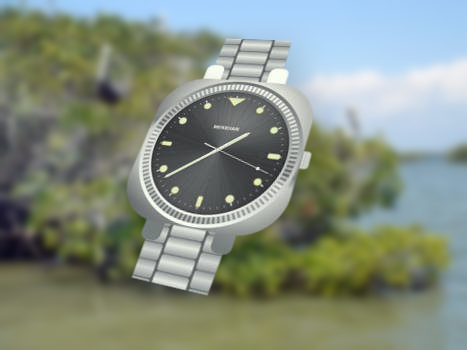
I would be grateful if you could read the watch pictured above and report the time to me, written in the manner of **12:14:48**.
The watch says **1:38:18**
